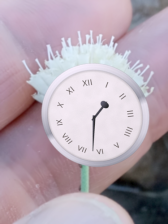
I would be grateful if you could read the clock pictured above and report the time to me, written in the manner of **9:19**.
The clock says **1:32**
